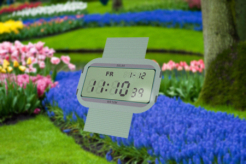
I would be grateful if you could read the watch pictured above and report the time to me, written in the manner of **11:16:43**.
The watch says **11:10:39**
